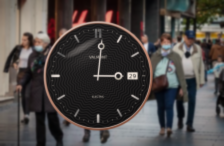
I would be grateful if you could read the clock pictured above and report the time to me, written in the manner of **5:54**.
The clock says **3:01**
